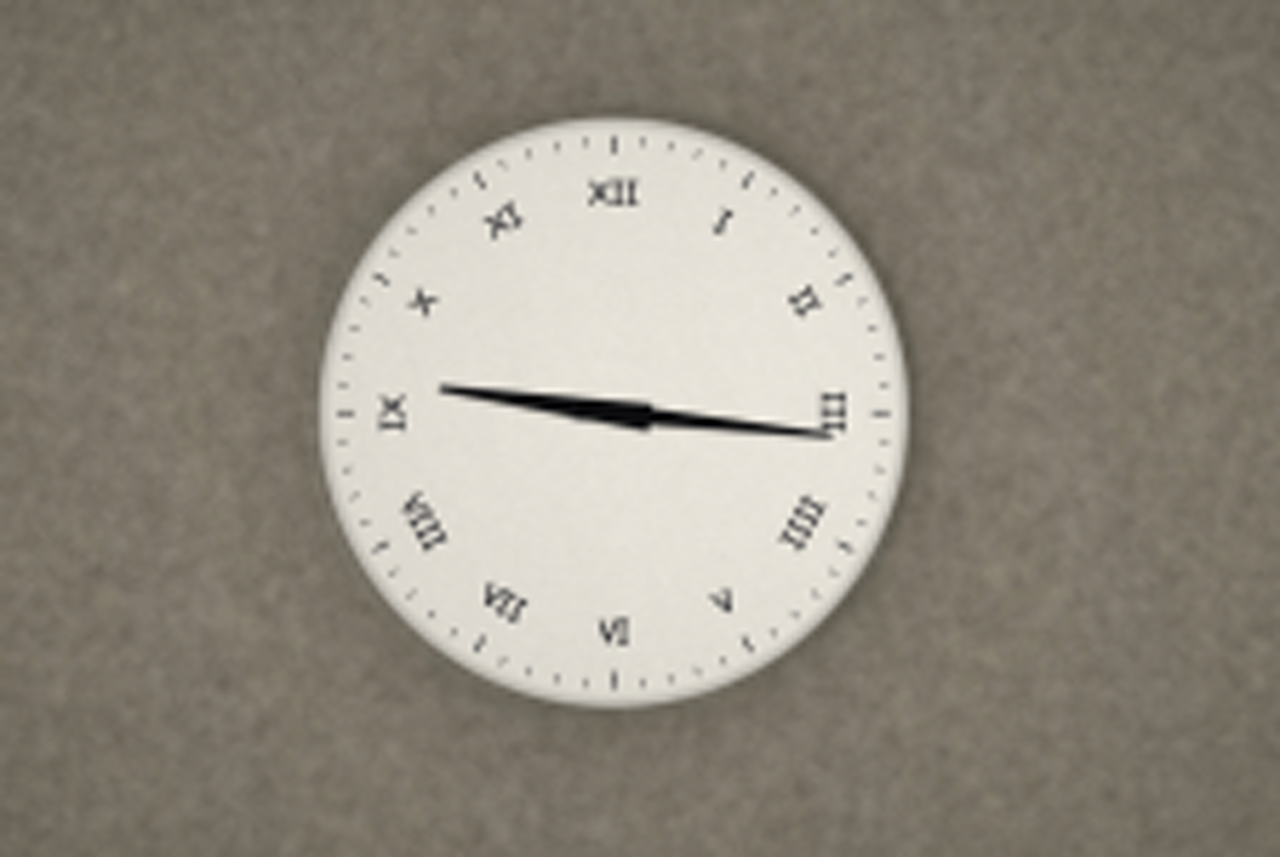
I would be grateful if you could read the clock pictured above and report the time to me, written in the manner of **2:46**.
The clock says **9:16**
